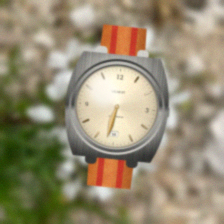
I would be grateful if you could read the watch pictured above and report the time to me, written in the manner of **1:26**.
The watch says **6:32**
